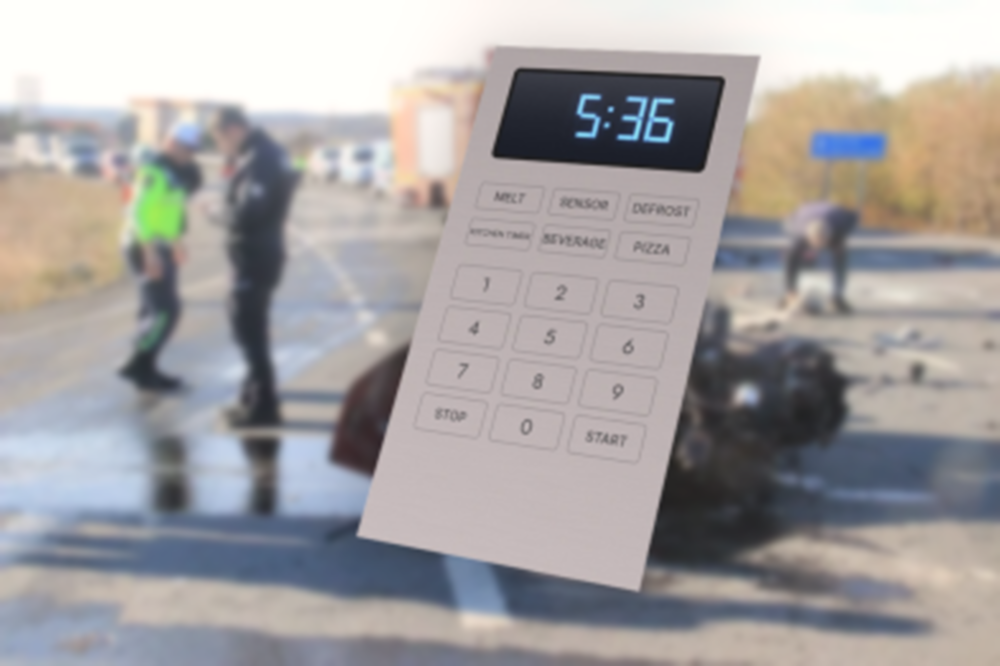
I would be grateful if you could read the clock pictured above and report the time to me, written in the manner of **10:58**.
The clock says **5:36**
